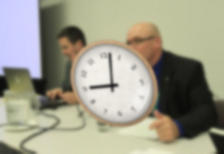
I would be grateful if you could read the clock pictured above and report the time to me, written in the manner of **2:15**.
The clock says **9:02**
